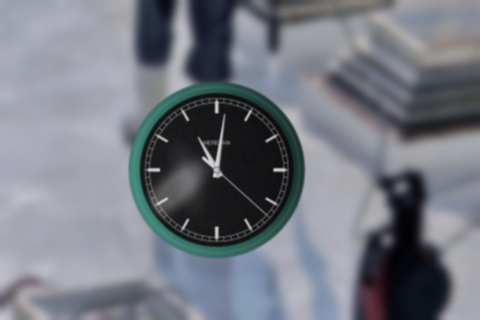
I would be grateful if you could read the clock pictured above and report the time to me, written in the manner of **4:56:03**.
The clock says **11:01:22**
